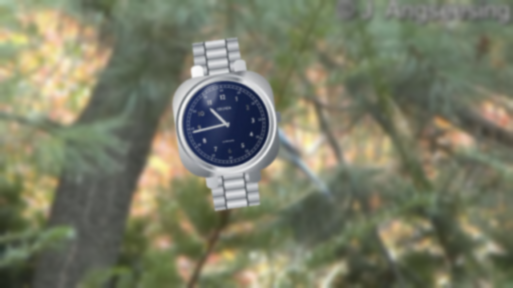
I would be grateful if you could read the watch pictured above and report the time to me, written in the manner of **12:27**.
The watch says **10:44**
